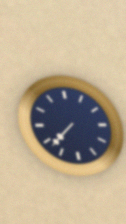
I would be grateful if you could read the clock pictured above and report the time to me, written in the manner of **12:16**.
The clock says **7:38**
